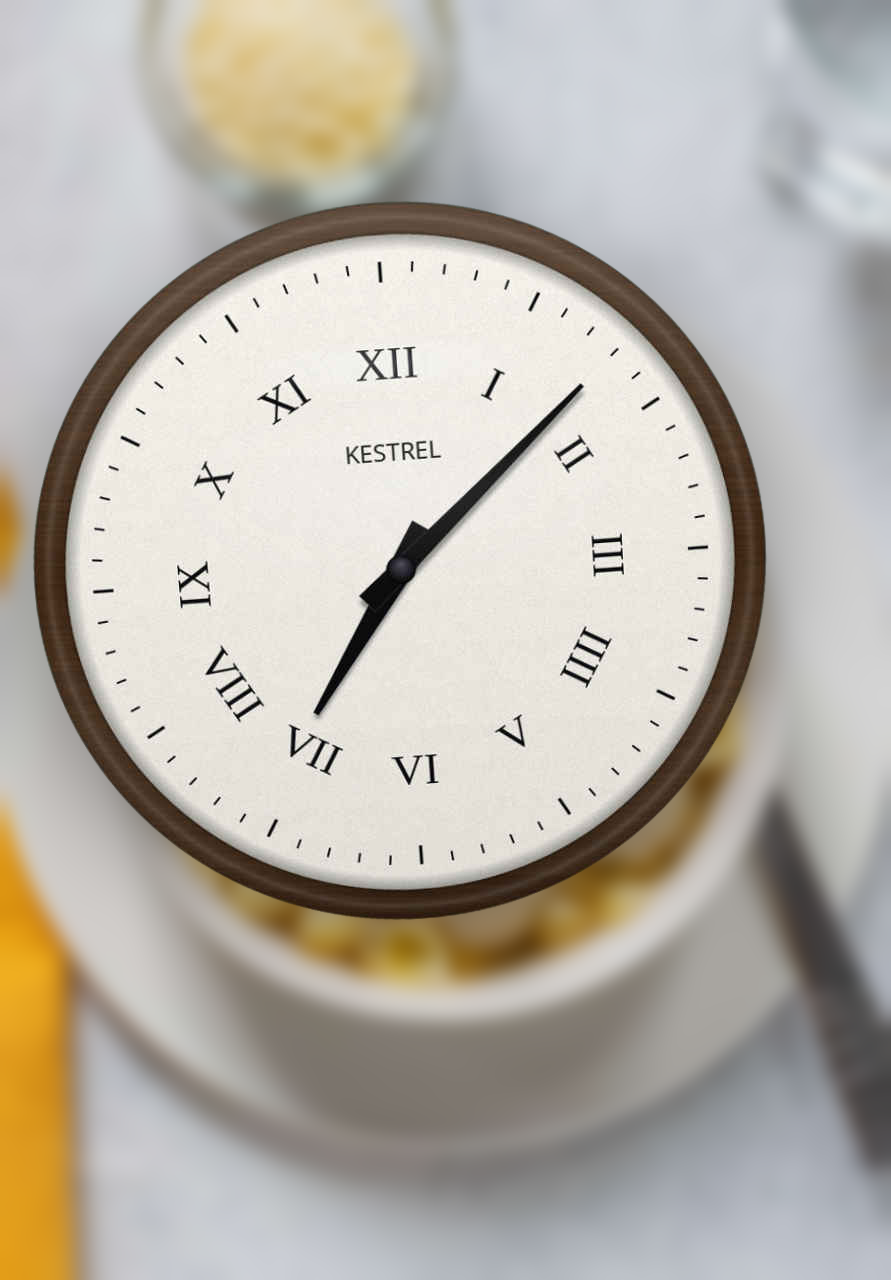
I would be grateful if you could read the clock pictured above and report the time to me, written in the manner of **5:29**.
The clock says **7:08**
